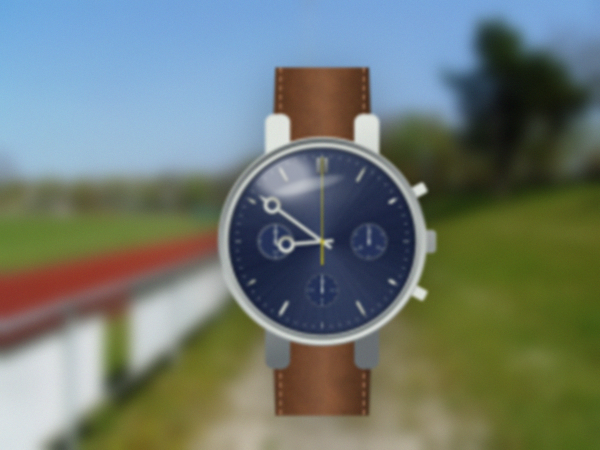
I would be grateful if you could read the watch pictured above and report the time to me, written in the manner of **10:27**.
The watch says **8:51**
